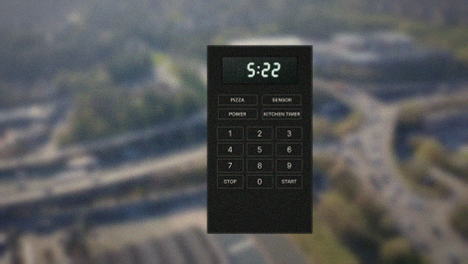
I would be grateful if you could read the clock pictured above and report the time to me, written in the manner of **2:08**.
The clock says **5:22**
